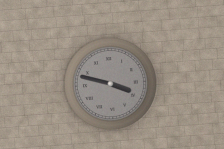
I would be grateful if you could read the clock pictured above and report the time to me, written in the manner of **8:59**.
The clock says **3:48**
